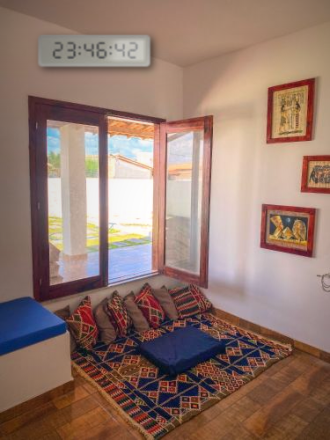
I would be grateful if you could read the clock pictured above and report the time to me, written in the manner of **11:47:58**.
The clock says **23:46:42**
